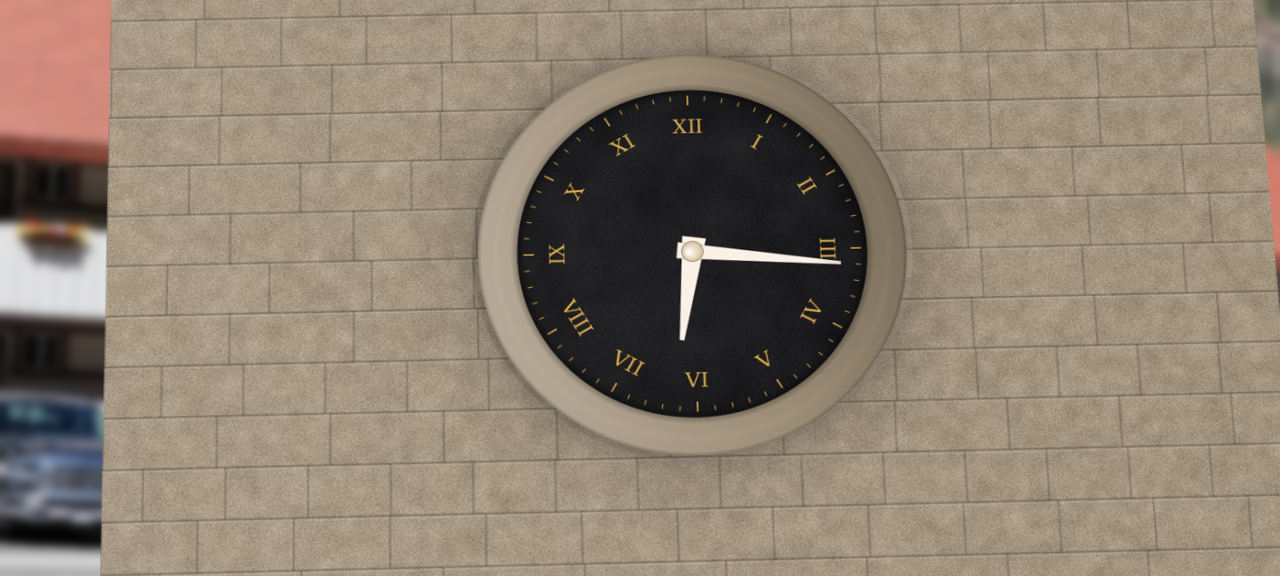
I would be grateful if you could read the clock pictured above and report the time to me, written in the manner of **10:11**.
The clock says **6:16**
